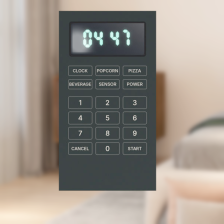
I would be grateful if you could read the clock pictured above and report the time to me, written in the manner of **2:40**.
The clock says **4:47**
